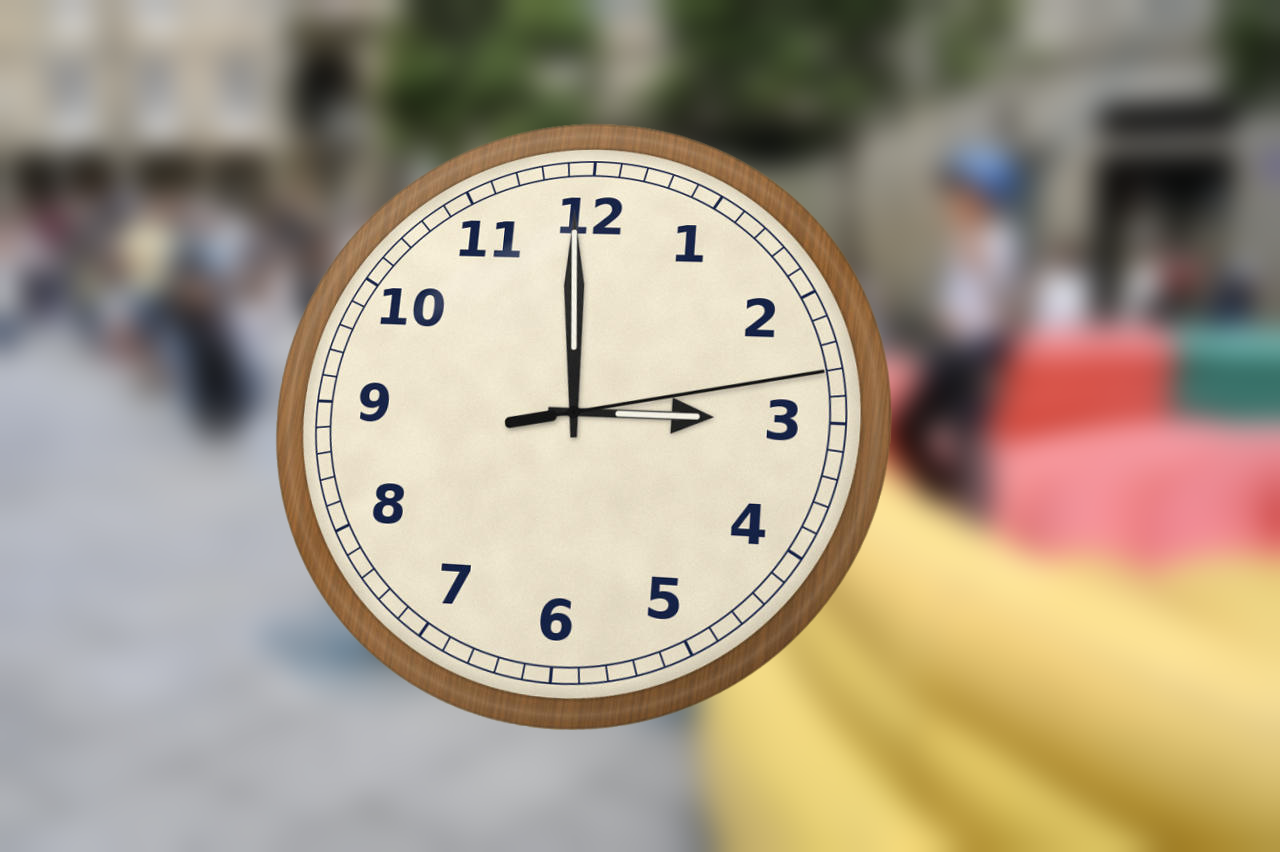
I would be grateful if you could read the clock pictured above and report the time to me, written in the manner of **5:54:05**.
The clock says **2:59:13**
